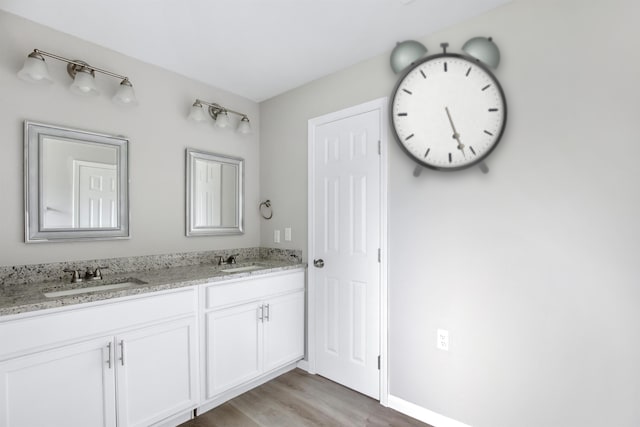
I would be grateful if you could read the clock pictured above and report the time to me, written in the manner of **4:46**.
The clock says **5:27**
